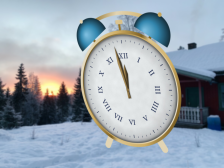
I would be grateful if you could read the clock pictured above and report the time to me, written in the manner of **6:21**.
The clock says **11:58**
